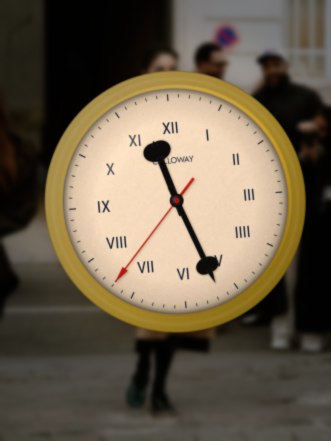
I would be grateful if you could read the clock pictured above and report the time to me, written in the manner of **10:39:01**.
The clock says **11:26:37**
